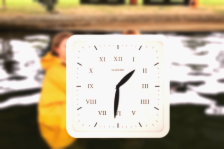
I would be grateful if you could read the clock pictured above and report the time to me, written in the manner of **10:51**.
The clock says **1:31**
